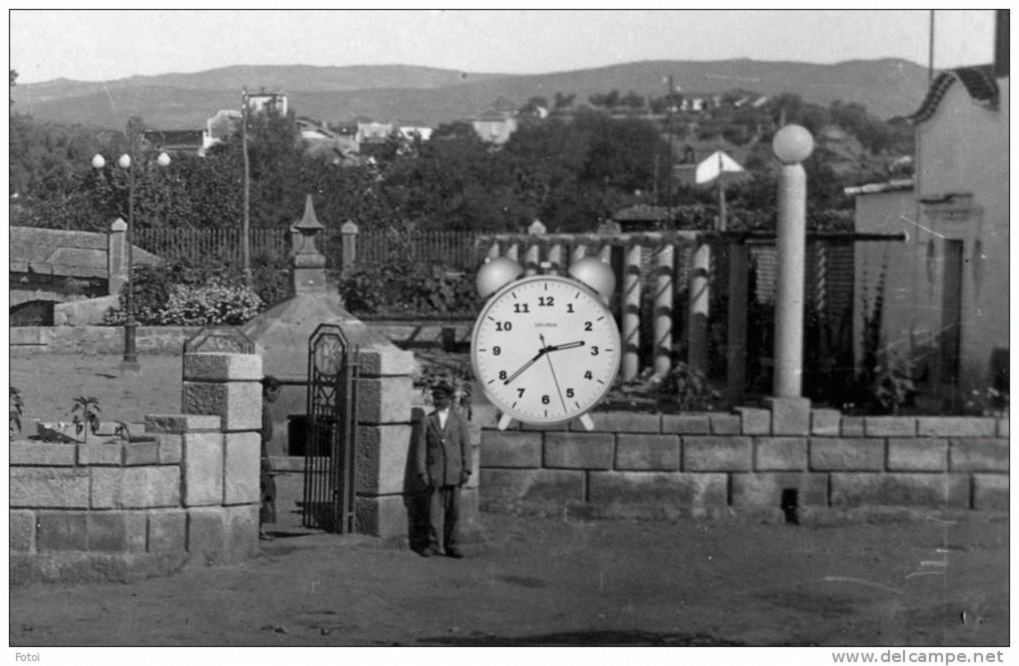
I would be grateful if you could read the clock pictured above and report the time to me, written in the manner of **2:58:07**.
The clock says **2:38:27**
